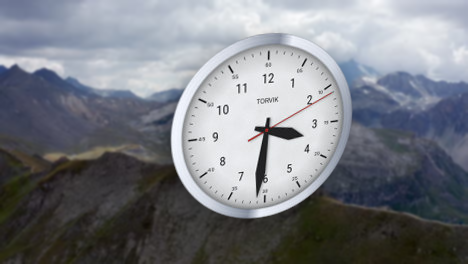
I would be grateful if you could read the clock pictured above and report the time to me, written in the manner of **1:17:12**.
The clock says **3:31:11**
